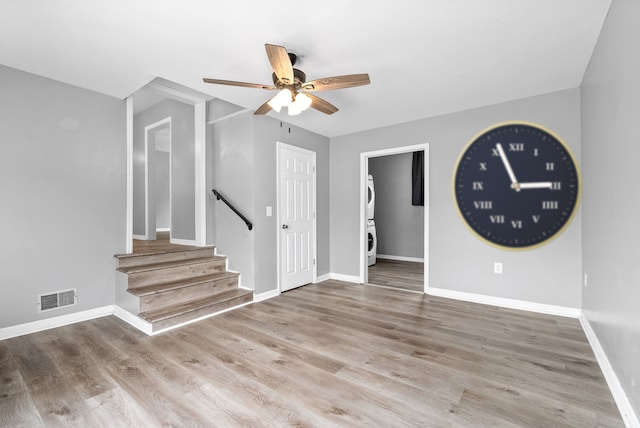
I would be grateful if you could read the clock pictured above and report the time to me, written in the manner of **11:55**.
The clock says **2:56**
